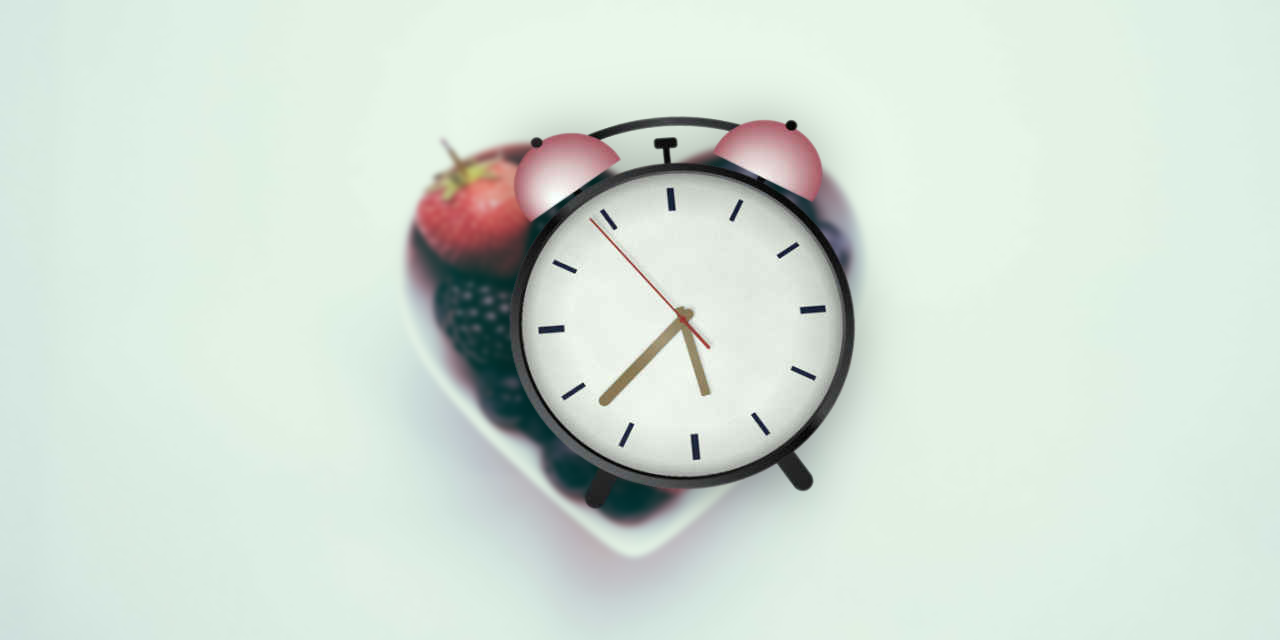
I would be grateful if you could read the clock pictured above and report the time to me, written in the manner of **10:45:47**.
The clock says **5:37:54**
